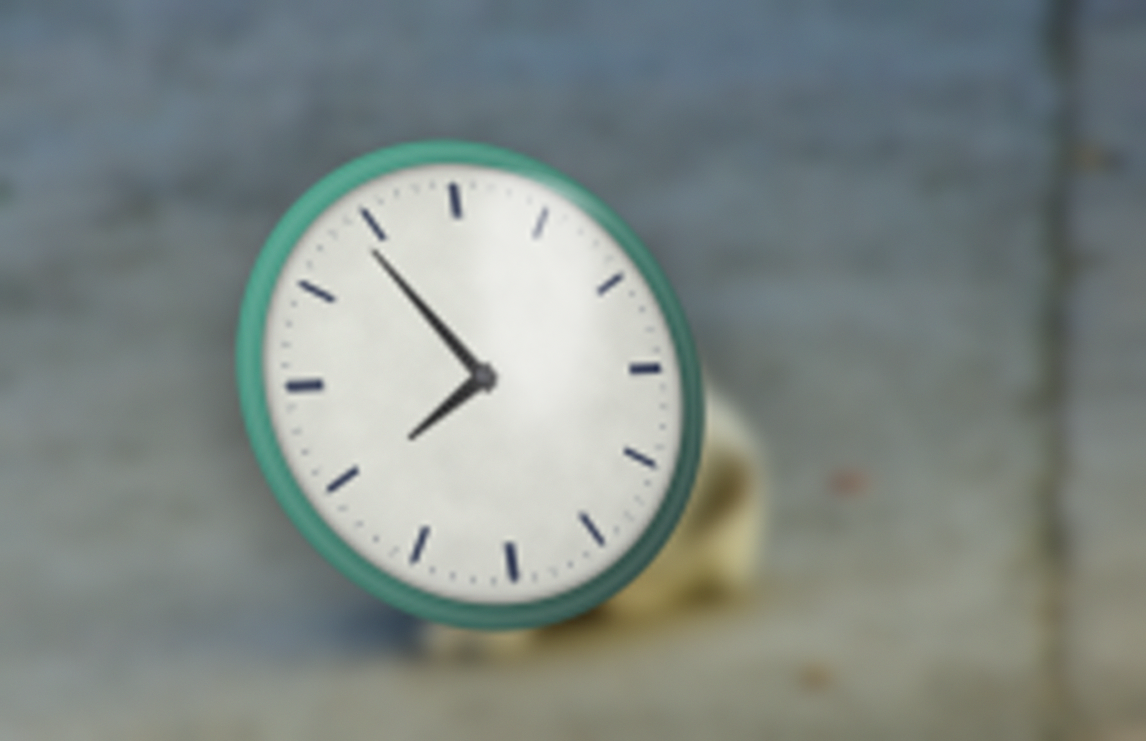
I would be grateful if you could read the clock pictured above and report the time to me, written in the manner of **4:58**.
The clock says **7:54**
